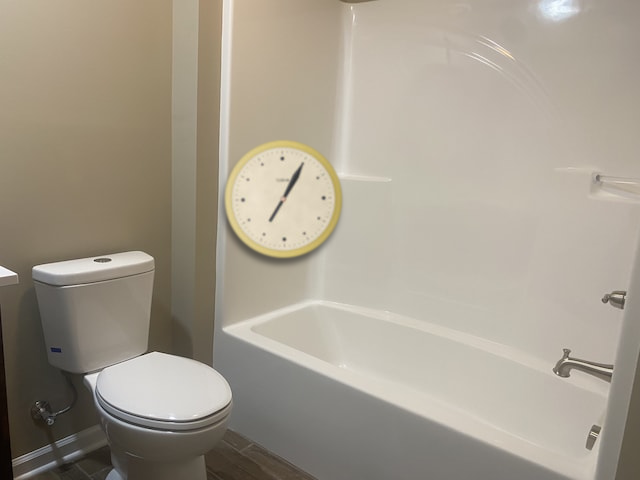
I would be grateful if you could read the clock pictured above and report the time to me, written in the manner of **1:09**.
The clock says **7:05**
